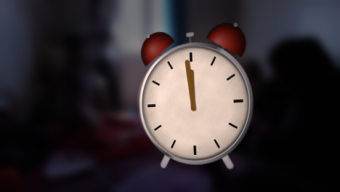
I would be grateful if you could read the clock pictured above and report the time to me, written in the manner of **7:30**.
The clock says **11:59**
